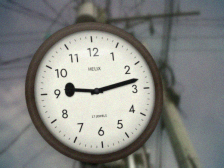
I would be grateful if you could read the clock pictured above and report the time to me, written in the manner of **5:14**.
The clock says **9:13**
